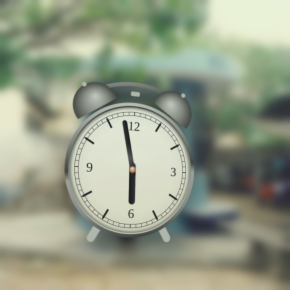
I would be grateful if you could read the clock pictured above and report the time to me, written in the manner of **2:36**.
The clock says **5:58**
